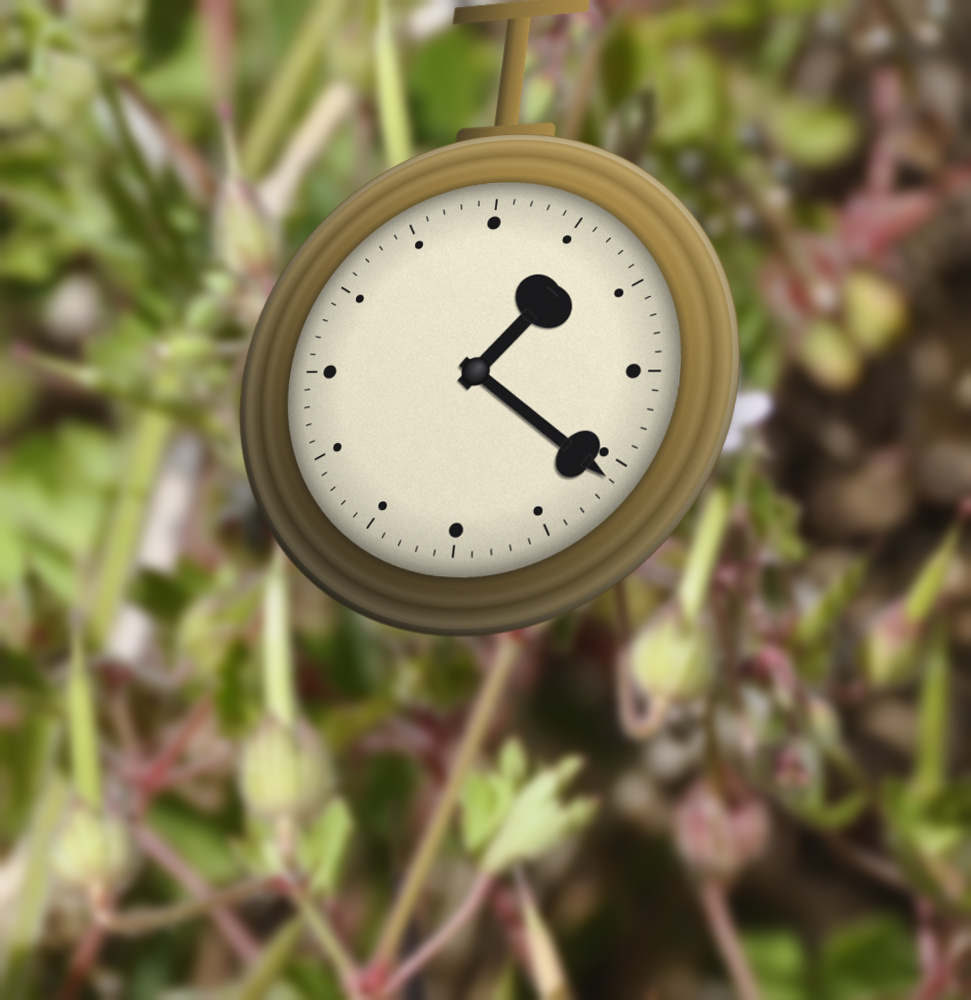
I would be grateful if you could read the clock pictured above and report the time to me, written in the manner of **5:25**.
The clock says **1:21**
